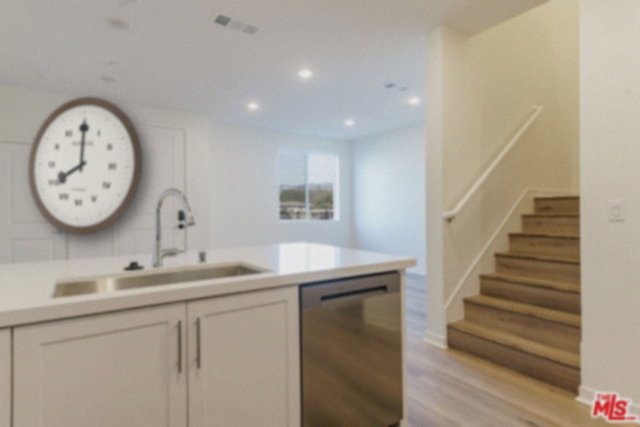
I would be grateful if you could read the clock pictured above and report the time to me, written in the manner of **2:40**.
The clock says **8:00**
